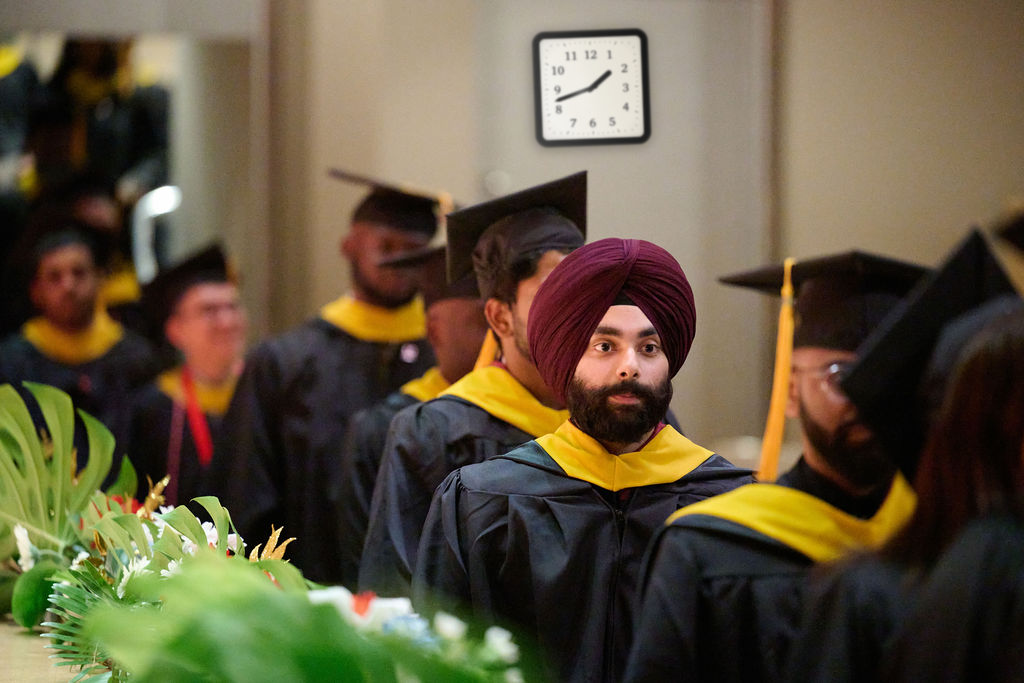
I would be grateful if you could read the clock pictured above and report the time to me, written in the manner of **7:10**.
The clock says **1:42**
